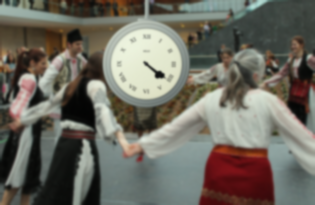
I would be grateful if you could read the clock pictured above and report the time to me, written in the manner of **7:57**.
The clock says **4:21**
